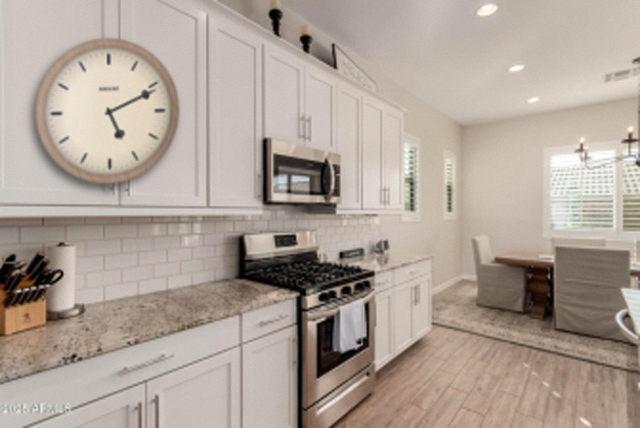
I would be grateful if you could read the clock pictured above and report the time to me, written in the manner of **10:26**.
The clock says **5:11**
